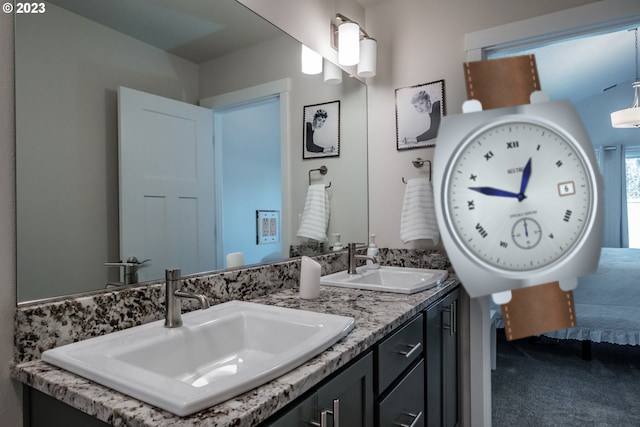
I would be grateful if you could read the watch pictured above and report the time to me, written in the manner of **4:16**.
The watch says **12:48**
